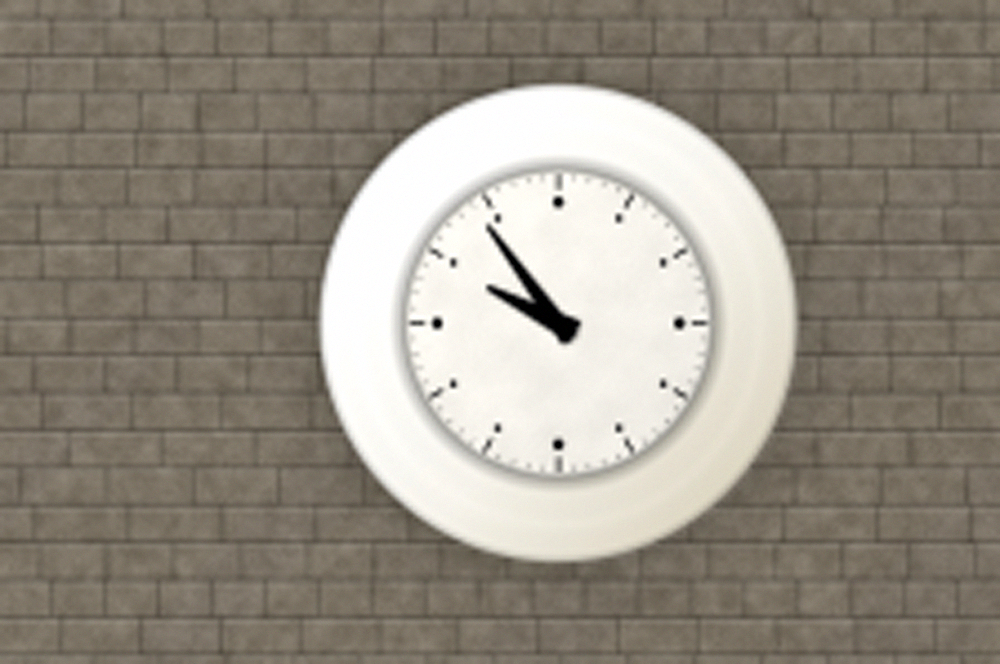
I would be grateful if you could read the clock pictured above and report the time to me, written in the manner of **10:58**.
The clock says **9:54**
